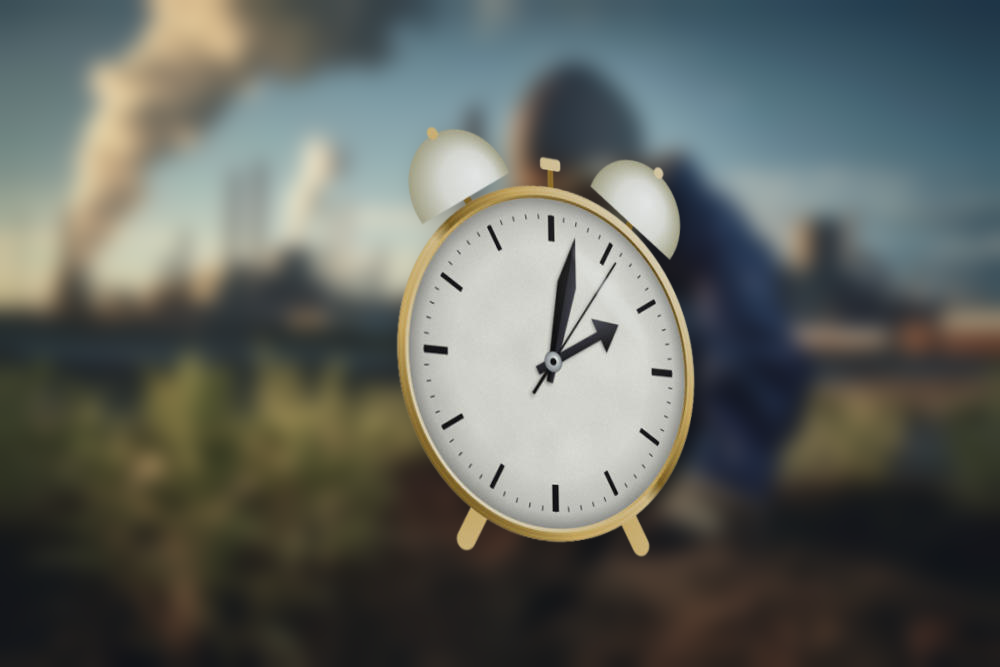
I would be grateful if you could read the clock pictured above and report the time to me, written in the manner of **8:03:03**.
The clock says **2:02:06**
